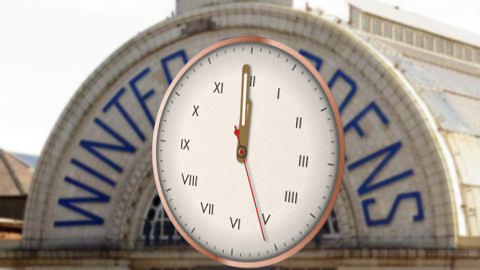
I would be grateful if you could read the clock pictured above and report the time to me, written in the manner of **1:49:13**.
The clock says **11:59:26**
